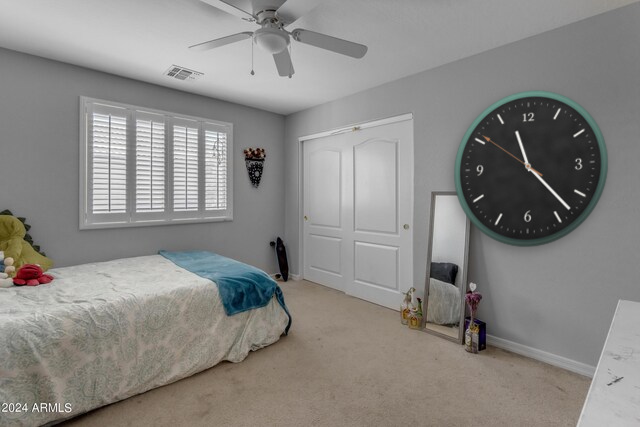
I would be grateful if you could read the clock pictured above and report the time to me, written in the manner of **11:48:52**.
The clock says **11:22:51**
